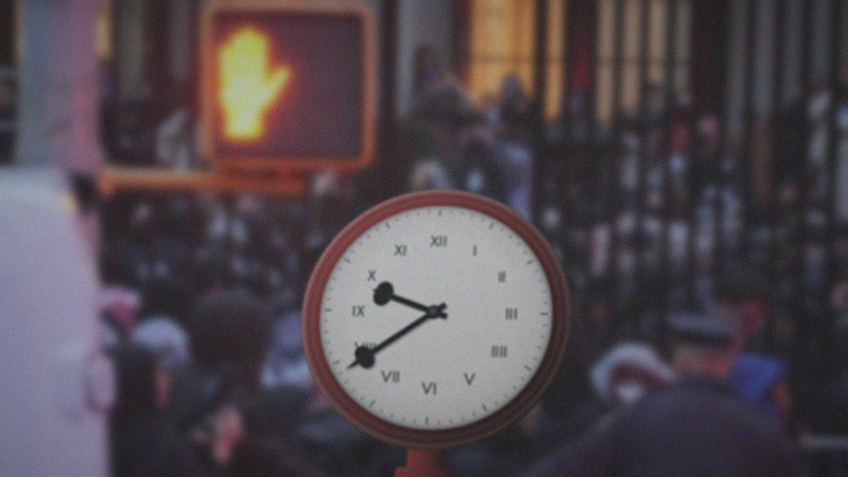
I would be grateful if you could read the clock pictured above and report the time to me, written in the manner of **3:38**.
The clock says **9:39**
